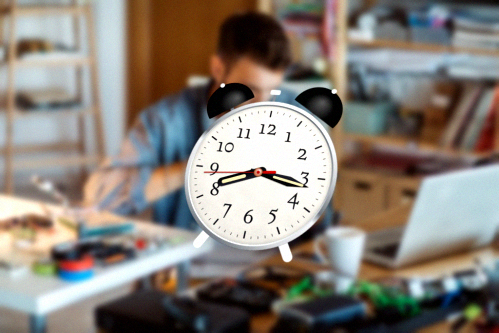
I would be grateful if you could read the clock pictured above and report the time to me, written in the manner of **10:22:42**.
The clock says **8:16:44**
